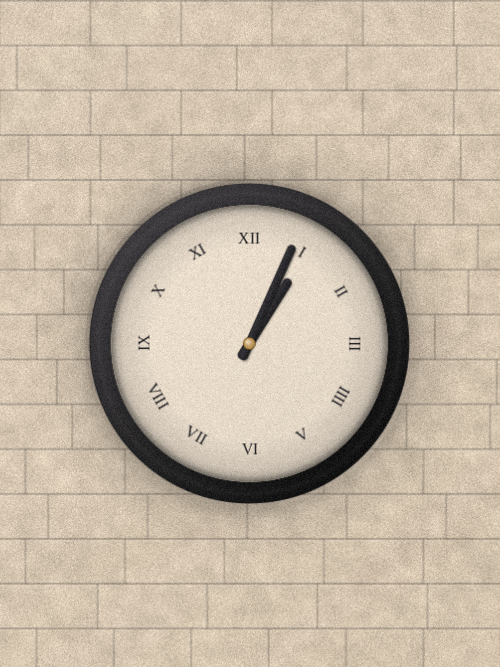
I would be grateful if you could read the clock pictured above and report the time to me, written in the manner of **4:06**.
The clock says **1:04**
